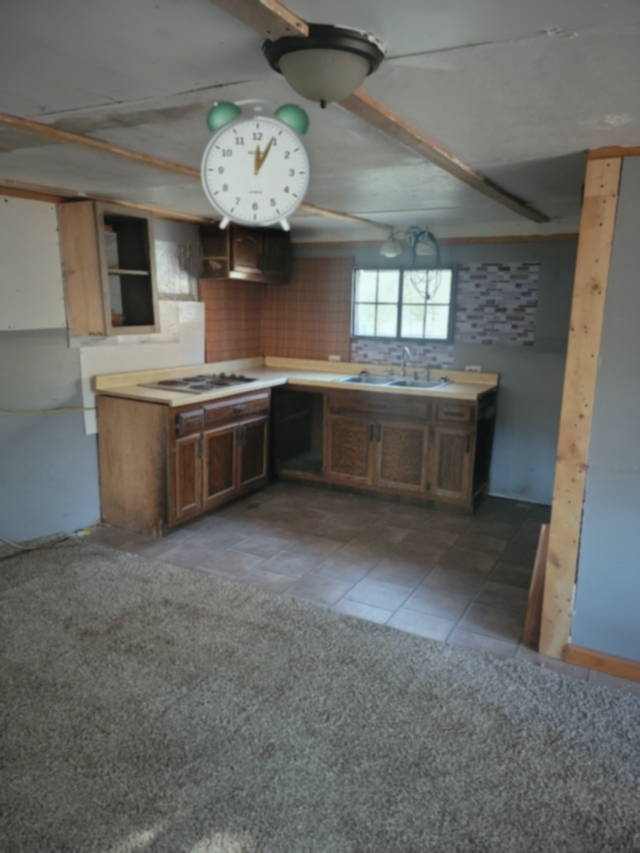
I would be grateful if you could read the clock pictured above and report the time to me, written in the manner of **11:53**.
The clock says **12:04**
